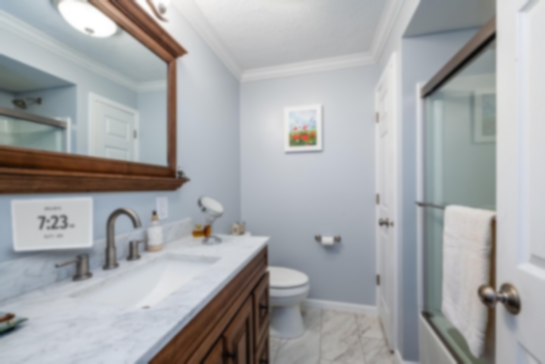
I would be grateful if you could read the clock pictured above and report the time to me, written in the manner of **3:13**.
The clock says **7:23**
